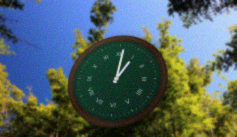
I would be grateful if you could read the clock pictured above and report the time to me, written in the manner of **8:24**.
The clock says **1:01**
